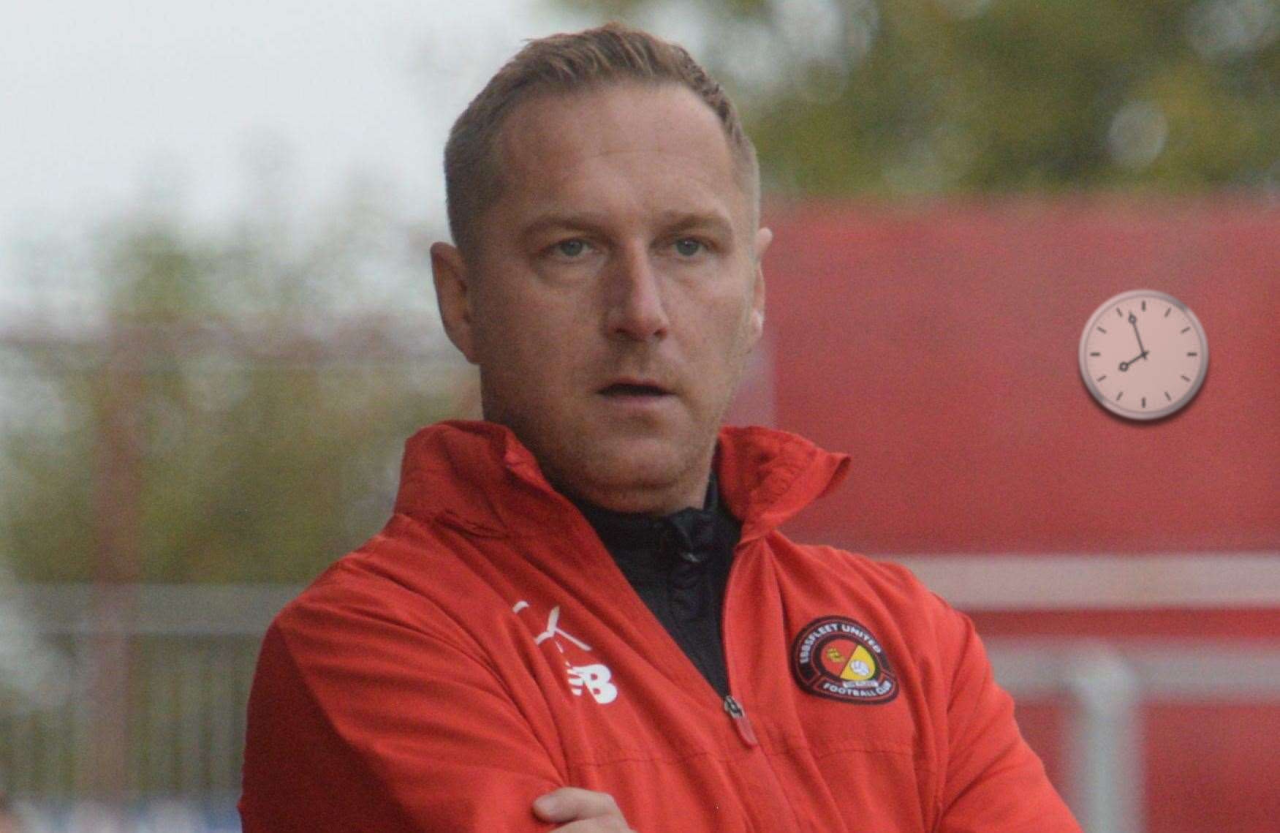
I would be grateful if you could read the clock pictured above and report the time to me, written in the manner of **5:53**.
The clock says **7:57**
